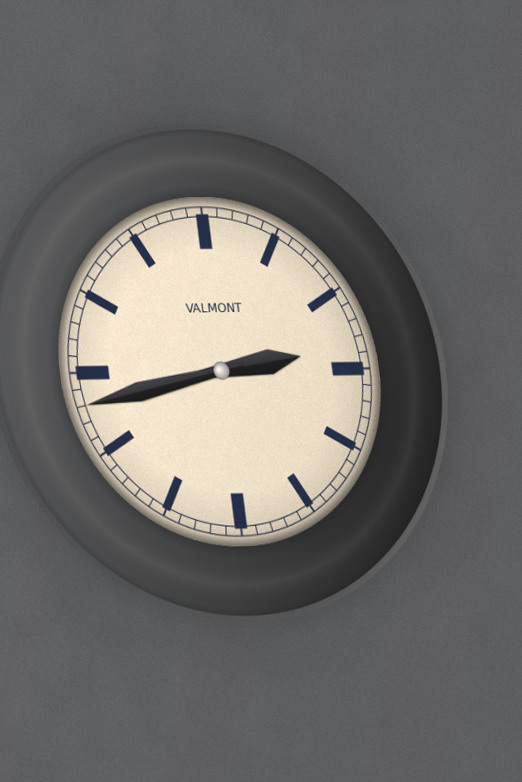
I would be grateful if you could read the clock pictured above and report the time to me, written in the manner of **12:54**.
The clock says **2:43**
